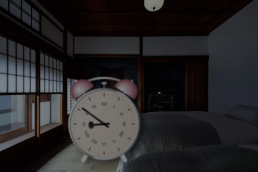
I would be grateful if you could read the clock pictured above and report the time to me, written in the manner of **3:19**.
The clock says **8:51**
